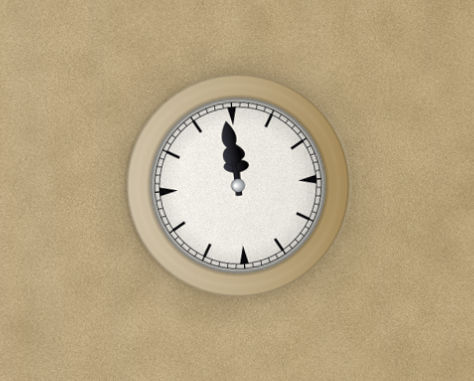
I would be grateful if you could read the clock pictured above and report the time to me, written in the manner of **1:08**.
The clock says **11:59**
